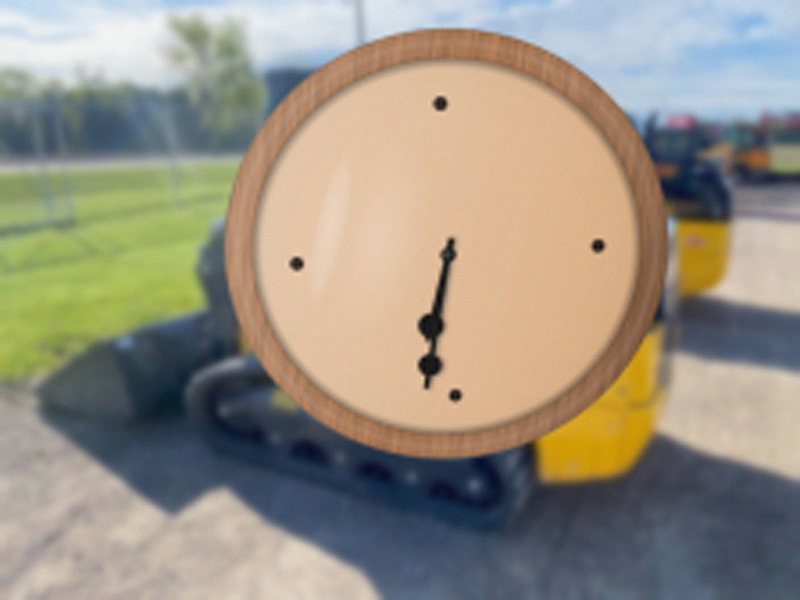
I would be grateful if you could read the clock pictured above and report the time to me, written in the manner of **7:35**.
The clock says **6:32**
